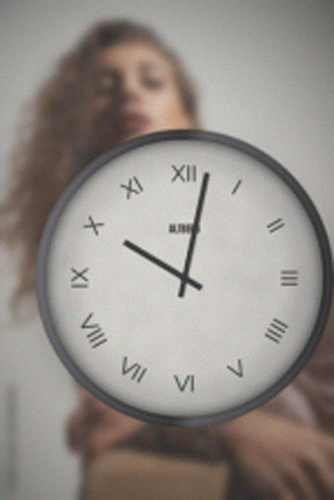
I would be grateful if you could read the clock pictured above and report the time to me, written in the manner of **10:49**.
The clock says **10:02**
